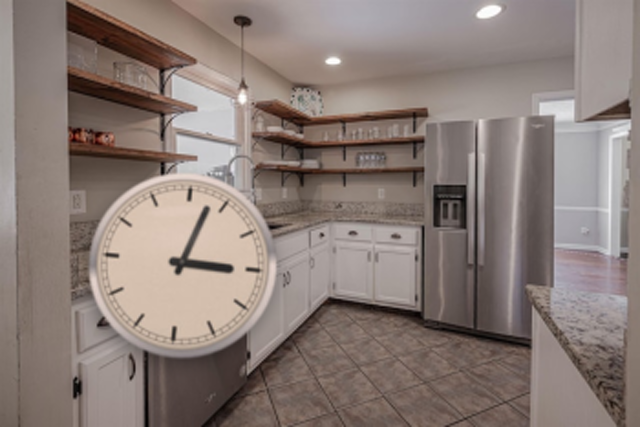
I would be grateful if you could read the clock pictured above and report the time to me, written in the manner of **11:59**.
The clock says **3:03**
